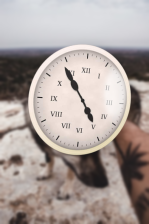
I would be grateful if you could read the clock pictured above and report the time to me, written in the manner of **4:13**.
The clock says **4:54**
